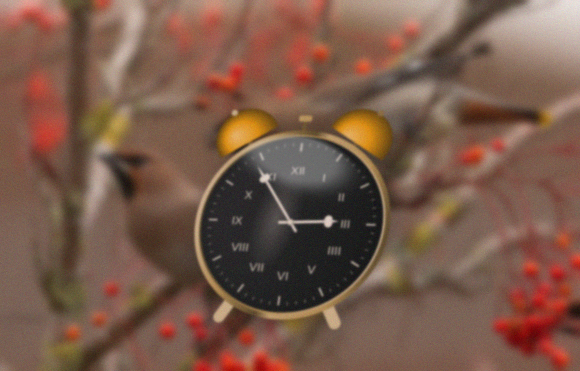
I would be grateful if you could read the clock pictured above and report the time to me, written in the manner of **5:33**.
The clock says **2:54**
